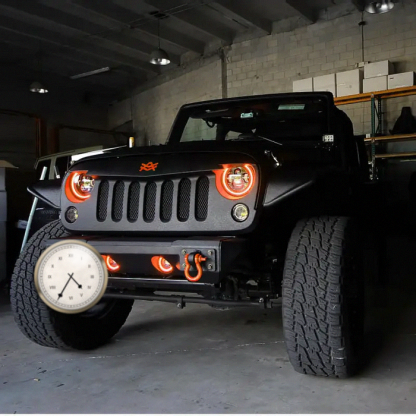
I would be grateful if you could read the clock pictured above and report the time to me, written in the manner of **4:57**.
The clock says **4:35**
